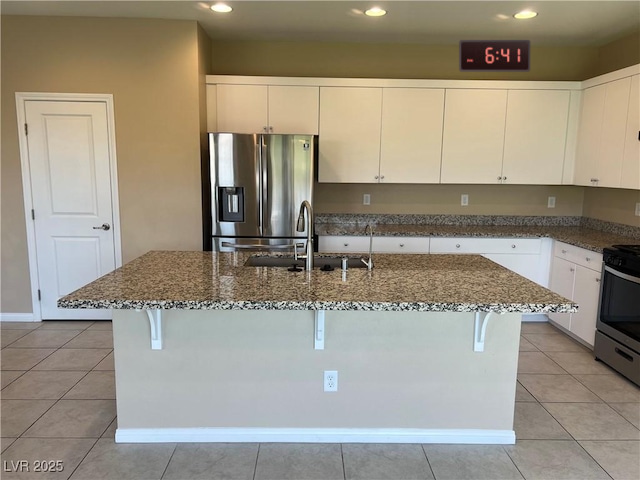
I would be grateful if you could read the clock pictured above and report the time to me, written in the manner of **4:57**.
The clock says **6:41**
